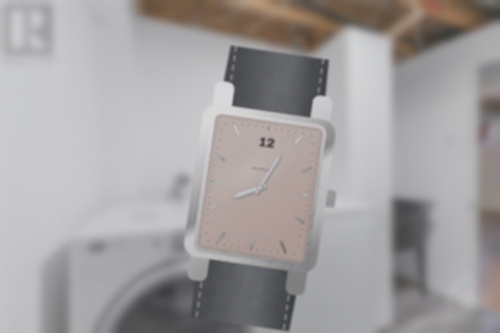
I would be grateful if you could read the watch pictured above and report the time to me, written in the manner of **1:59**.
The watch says **8:04**
